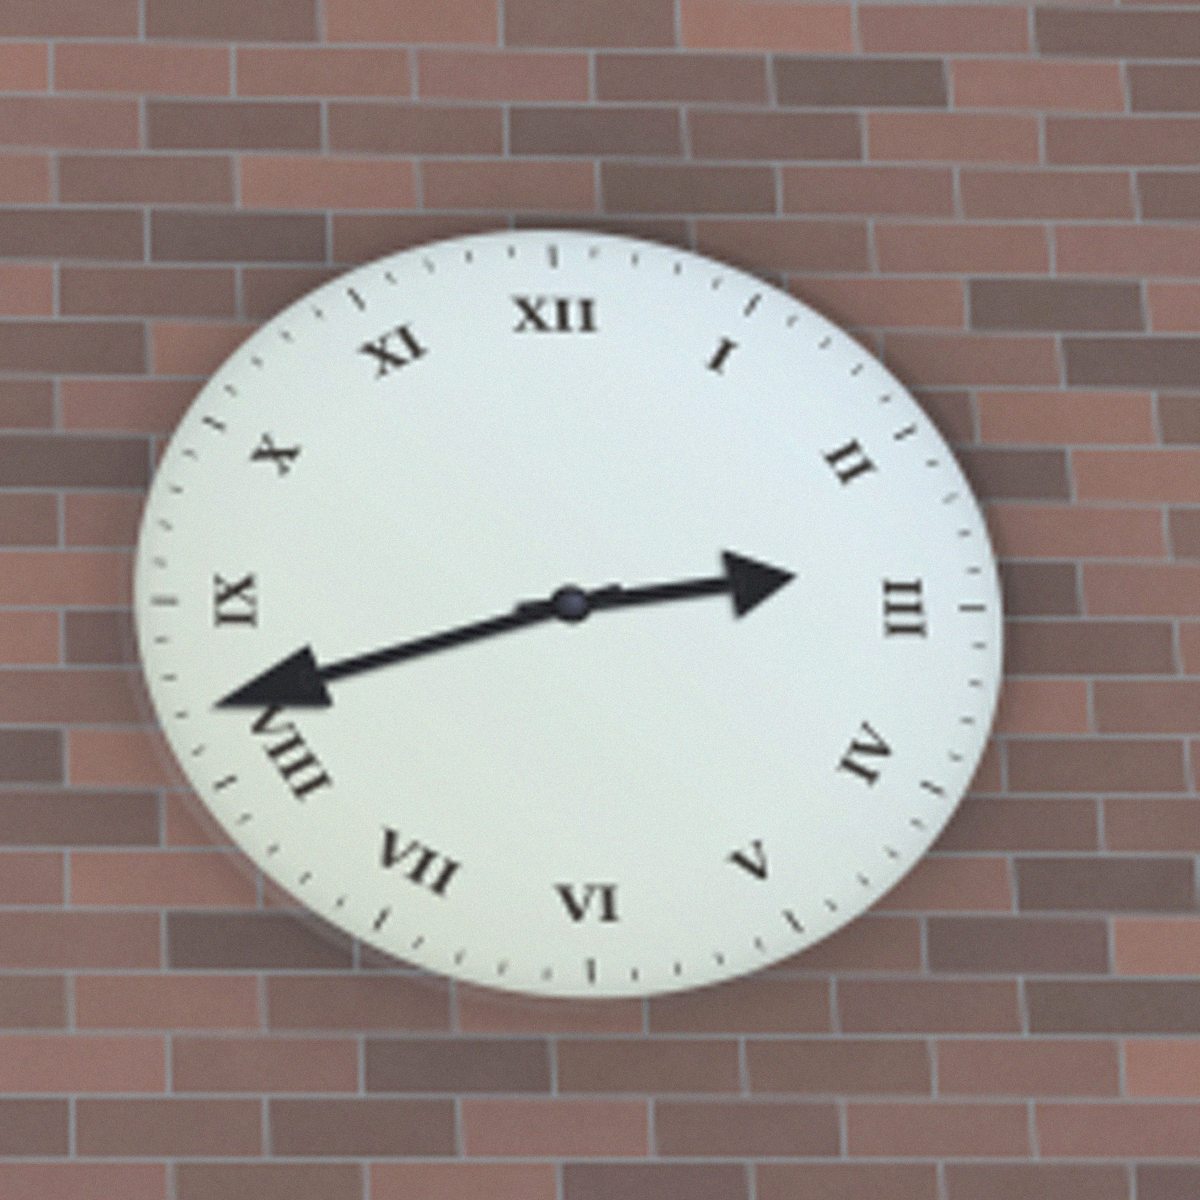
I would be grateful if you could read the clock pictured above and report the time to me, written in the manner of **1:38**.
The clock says **2:42**
